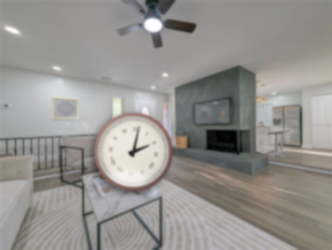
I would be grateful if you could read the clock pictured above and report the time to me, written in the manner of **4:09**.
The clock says **2:01**
